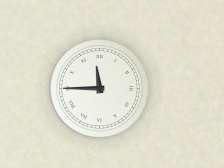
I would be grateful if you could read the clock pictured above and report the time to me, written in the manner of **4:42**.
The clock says **11:45**
